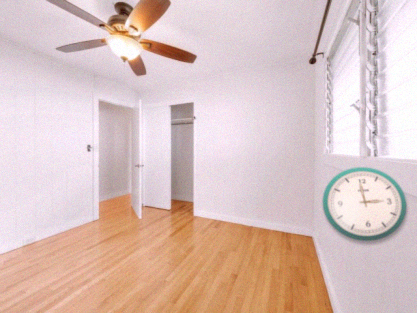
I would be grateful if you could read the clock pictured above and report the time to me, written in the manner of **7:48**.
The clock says **2:59**
